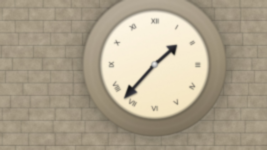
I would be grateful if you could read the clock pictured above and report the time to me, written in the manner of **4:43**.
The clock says **1:37**
